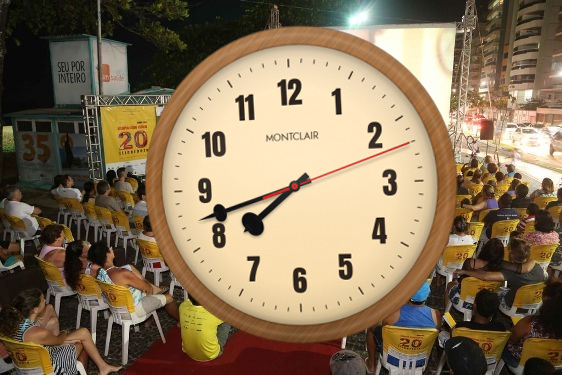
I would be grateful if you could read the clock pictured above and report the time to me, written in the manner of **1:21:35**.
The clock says **7:42:12**
